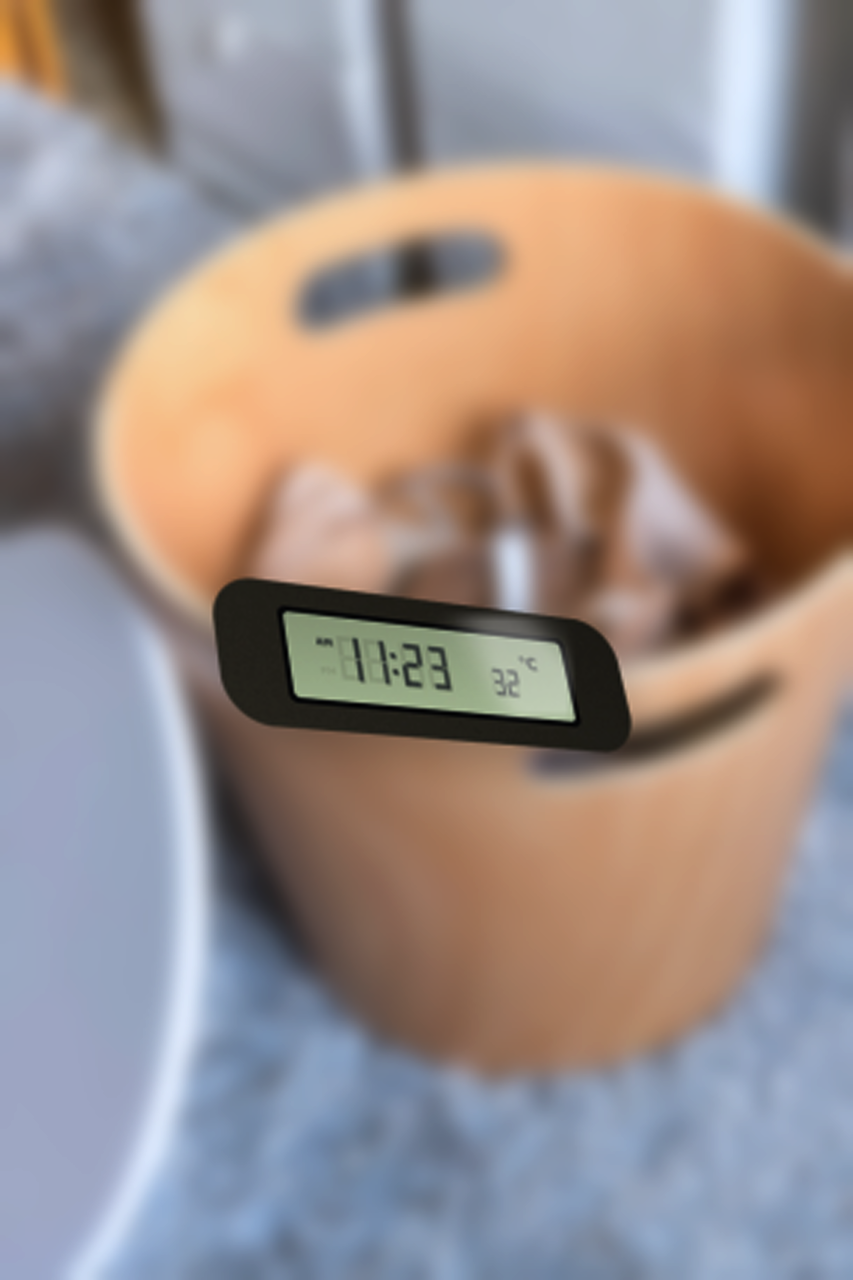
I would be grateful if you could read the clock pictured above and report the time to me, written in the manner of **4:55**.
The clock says **11:23**
